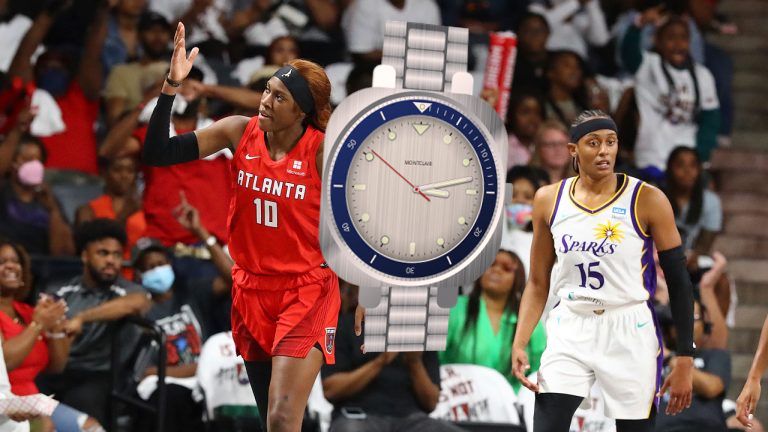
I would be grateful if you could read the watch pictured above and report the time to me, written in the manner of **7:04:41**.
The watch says **3:12:51**
